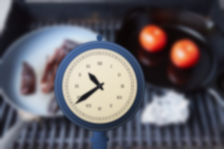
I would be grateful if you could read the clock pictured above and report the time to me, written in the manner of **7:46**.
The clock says **10:39**
